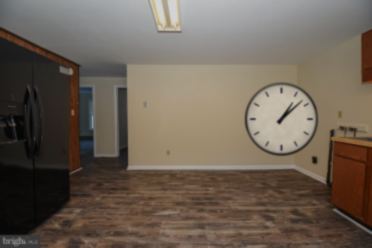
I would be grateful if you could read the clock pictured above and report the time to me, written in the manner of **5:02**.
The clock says **1:08**
